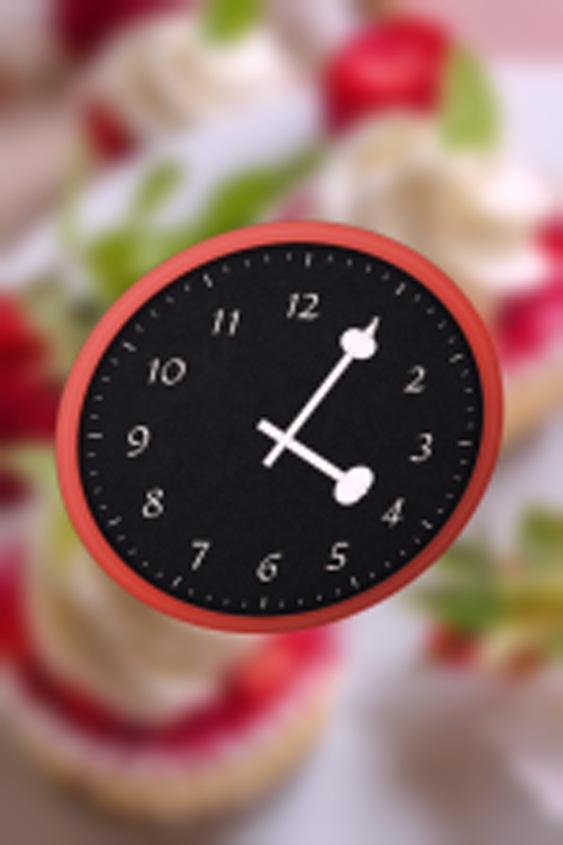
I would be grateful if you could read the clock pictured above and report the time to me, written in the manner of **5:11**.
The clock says **4:05**
